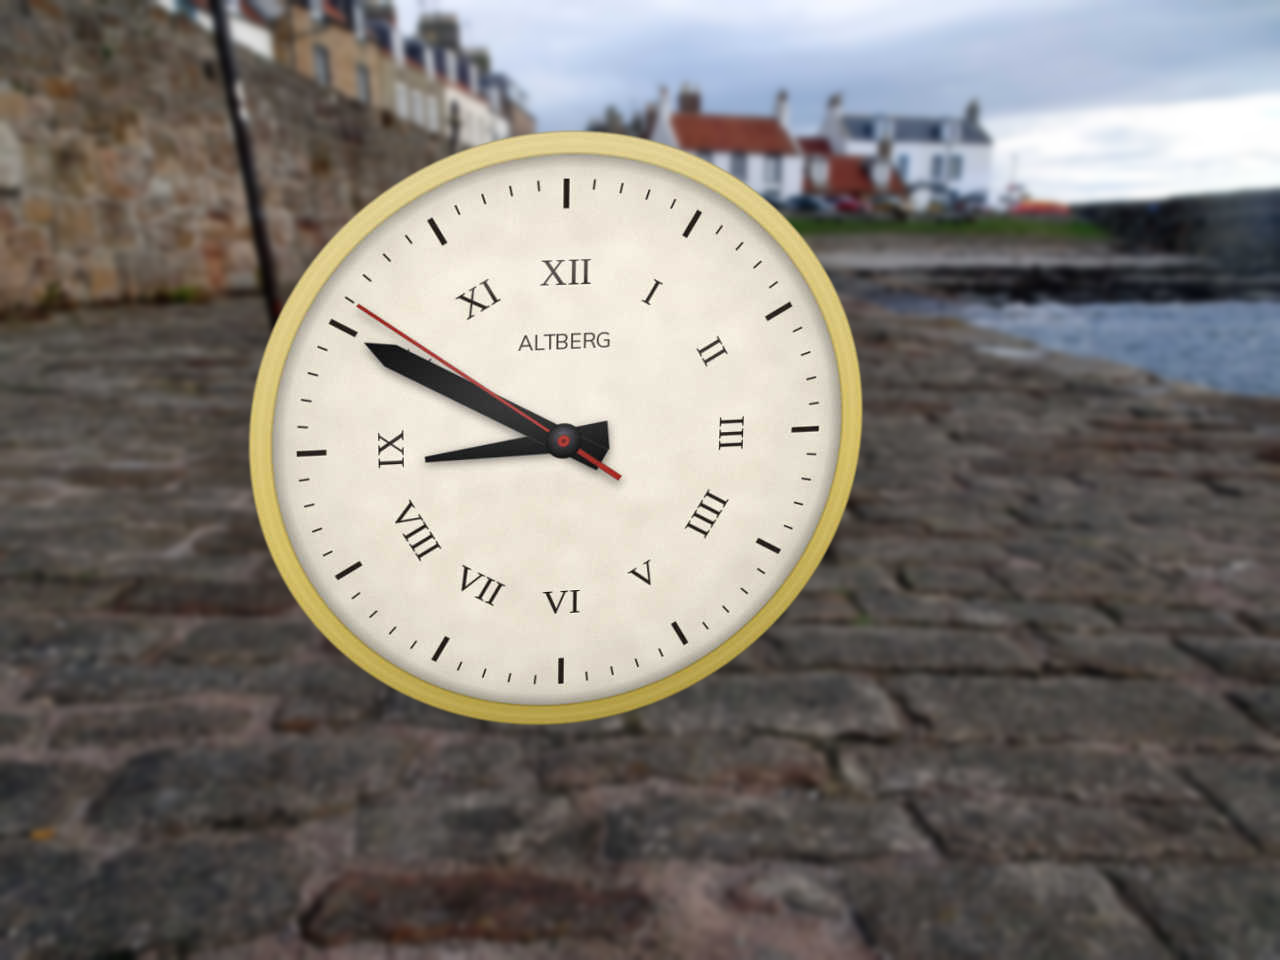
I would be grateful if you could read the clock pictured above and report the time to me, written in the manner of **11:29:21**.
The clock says **8:49:51**
